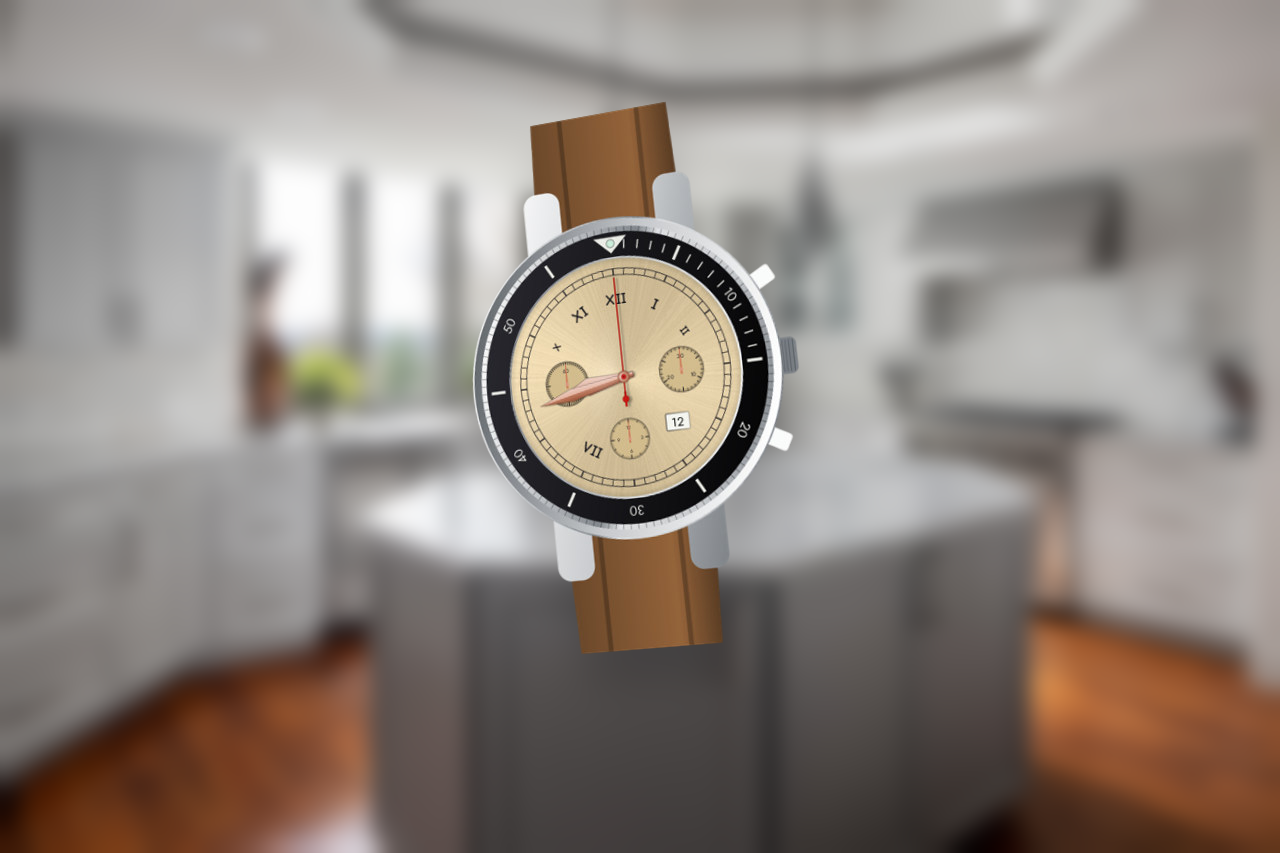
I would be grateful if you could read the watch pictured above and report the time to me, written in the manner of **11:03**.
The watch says **8:43**
